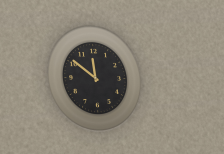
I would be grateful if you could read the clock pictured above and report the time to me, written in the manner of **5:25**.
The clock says **11:51**
